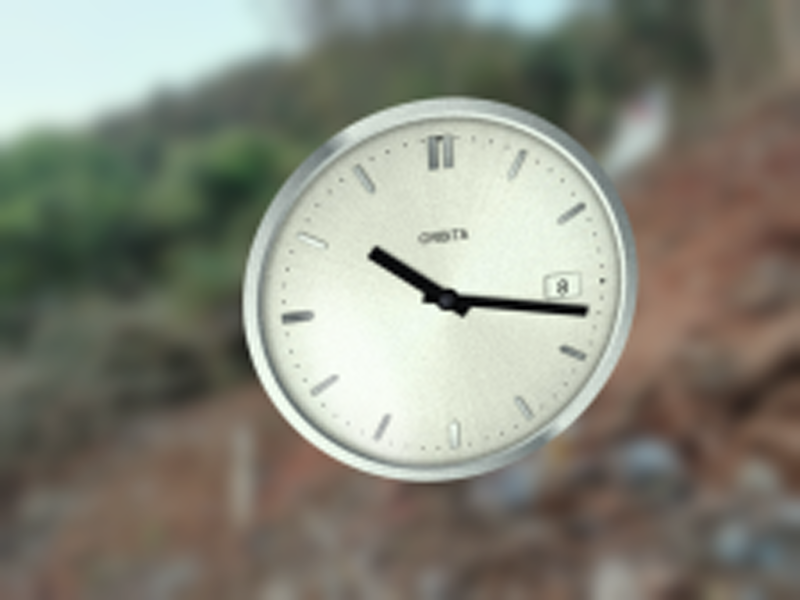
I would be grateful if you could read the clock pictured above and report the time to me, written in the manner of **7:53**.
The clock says **10:17**
